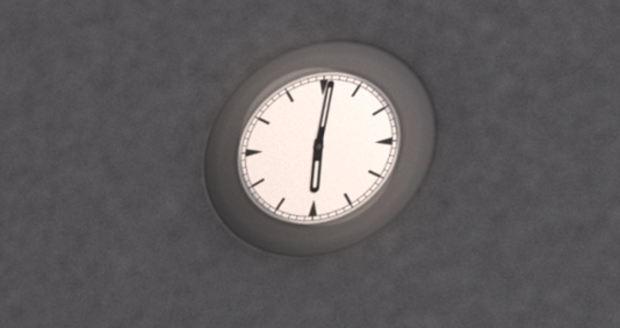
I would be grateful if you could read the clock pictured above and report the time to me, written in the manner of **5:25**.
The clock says **6:01**
